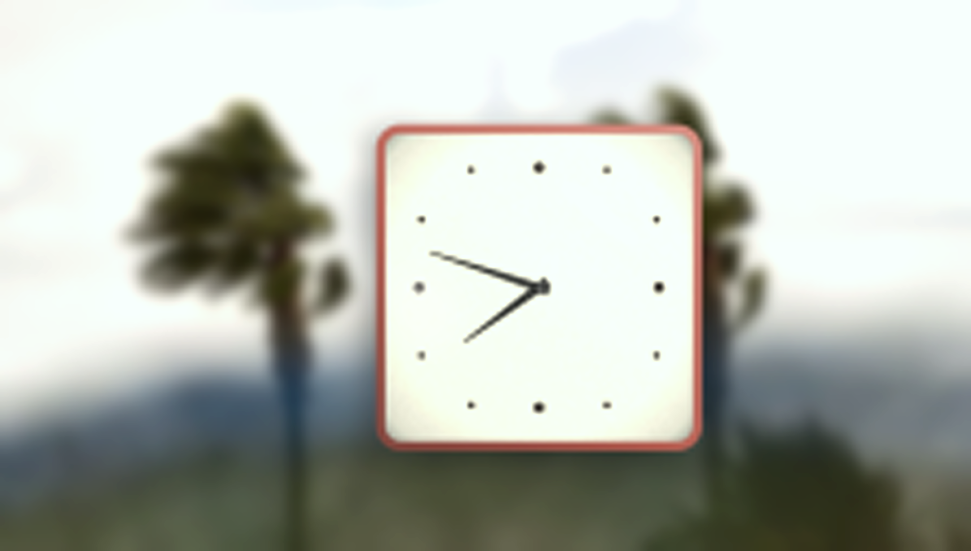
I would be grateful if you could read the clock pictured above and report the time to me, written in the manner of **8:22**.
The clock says **7:48**
